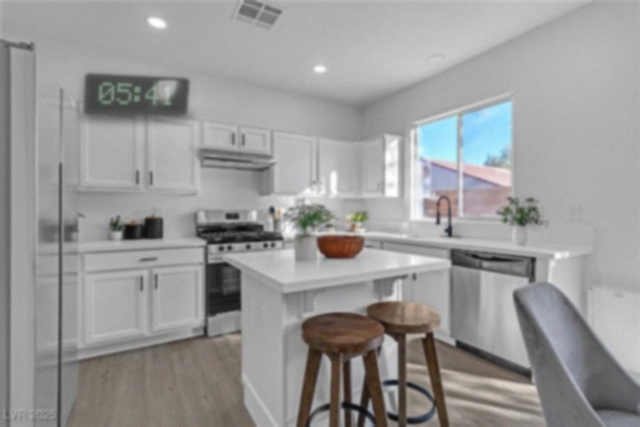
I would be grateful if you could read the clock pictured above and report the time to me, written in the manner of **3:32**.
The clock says **5:41**
